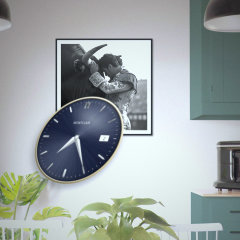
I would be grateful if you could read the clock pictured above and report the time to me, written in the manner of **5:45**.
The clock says **7:25**
